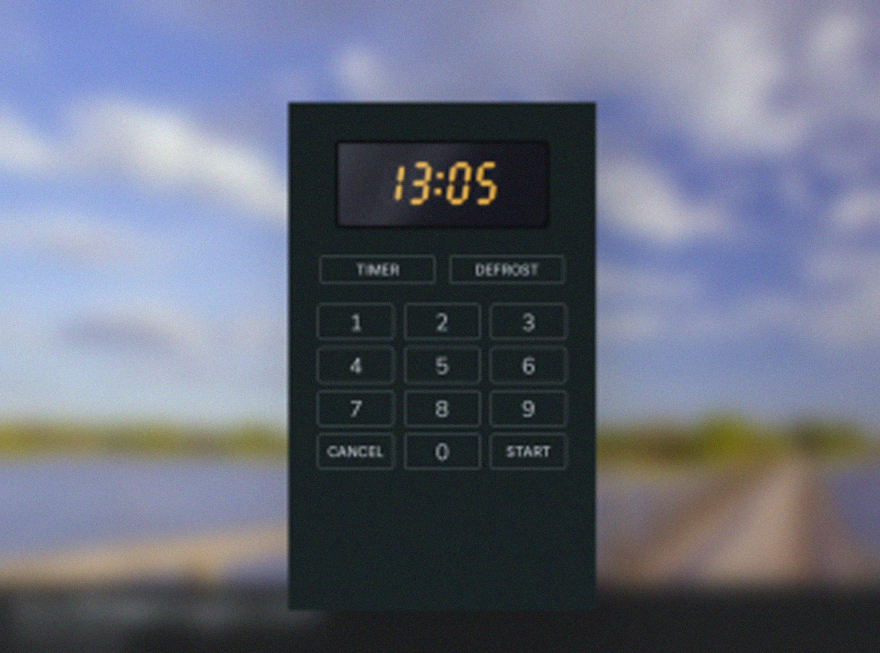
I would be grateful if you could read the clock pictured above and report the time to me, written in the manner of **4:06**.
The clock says **13:05**
